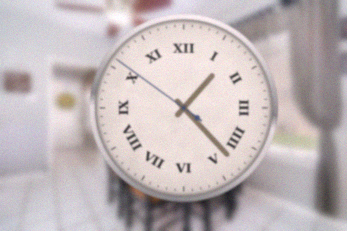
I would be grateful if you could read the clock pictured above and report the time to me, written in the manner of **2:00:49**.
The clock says **1:22:51**
